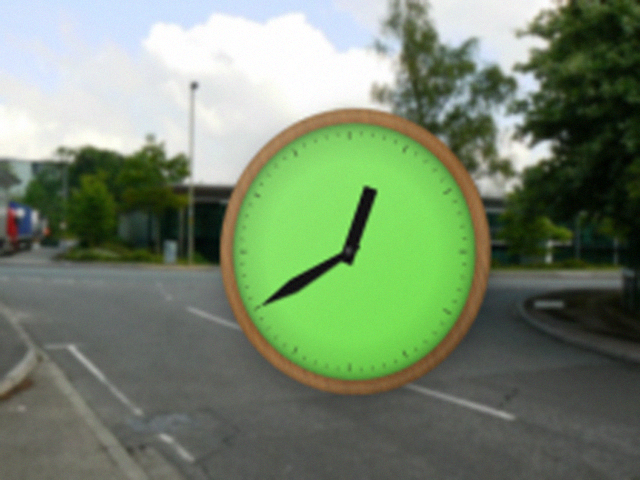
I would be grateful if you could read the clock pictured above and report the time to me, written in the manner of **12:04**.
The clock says **12:40**
